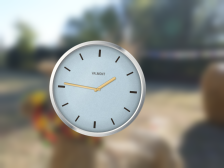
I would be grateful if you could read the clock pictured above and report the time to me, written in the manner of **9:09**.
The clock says **1:46**
